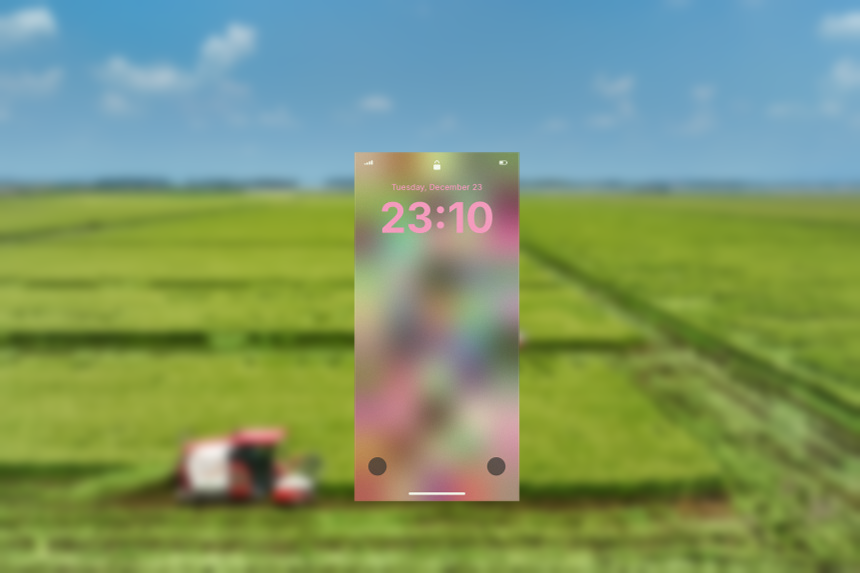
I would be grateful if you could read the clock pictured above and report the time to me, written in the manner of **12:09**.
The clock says **23:10**
